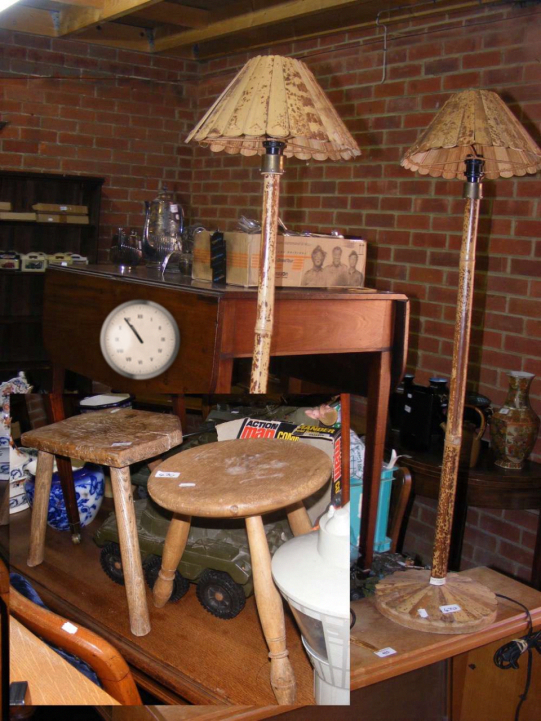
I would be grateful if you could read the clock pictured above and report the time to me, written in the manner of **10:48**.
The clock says **10:54**
